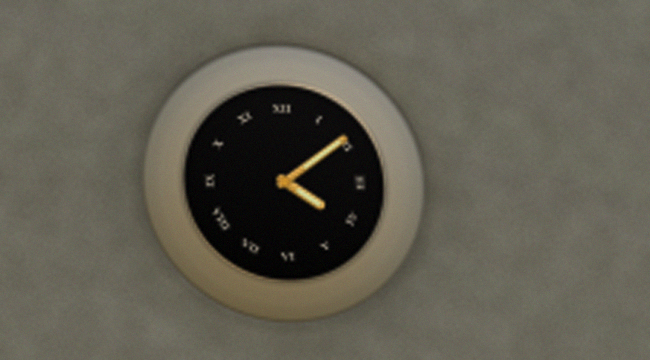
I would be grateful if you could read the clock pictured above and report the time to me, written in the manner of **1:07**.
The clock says **4:09**
